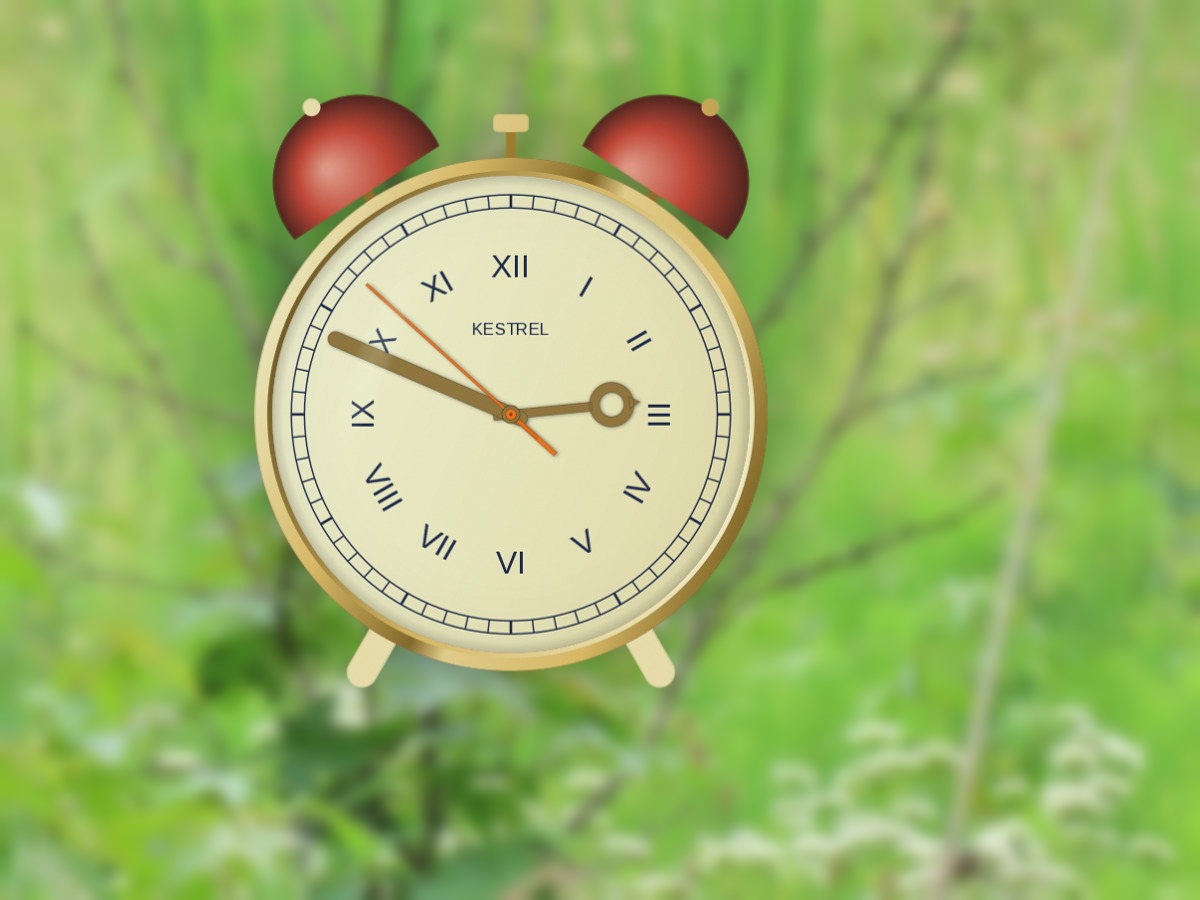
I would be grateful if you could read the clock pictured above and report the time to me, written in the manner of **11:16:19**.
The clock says **2:48:52**
